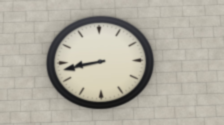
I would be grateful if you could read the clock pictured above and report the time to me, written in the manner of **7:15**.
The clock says **8:43**
